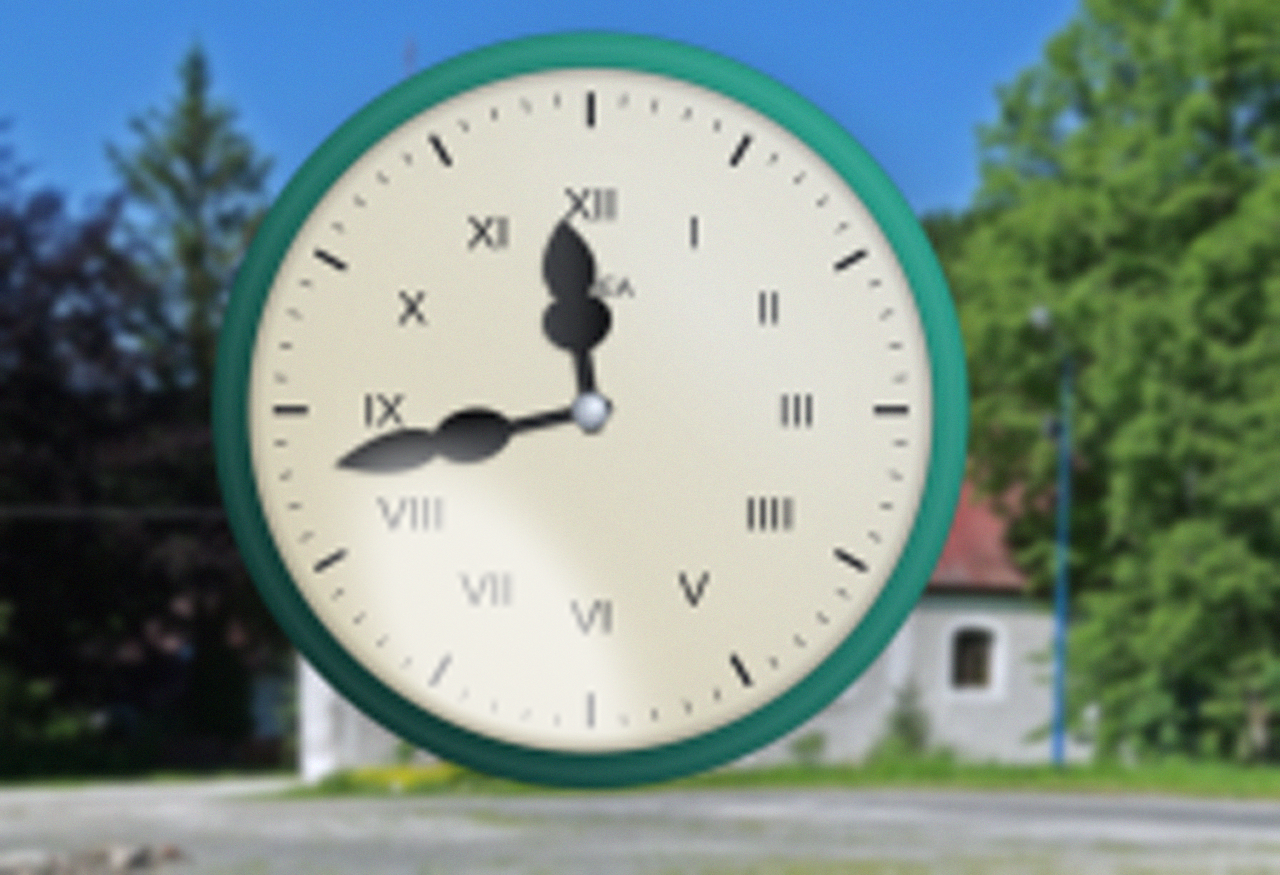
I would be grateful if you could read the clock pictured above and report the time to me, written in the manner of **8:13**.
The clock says **11:43**
